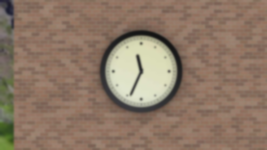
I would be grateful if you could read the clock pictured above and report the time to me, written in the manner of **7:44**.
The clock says **11:34**
